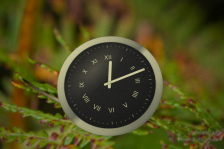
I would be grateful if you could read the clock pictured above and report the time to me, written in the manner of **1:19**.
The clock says **12:12**
